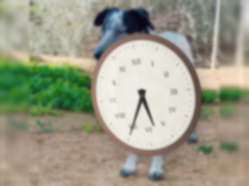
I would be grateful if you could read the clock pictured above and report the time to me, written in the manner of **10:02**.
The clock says **5:35**
